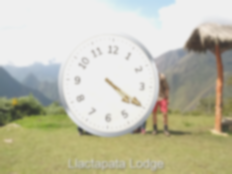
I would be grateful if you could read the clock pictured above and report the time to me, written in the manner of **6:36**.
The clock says **4:20**
